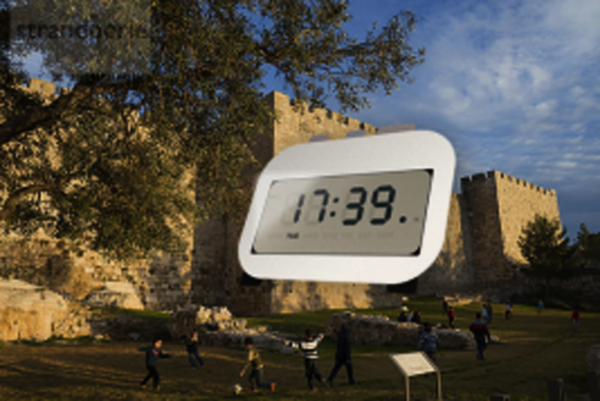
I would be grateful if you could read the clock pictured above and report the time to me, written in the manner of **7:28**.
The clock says **17:39**
